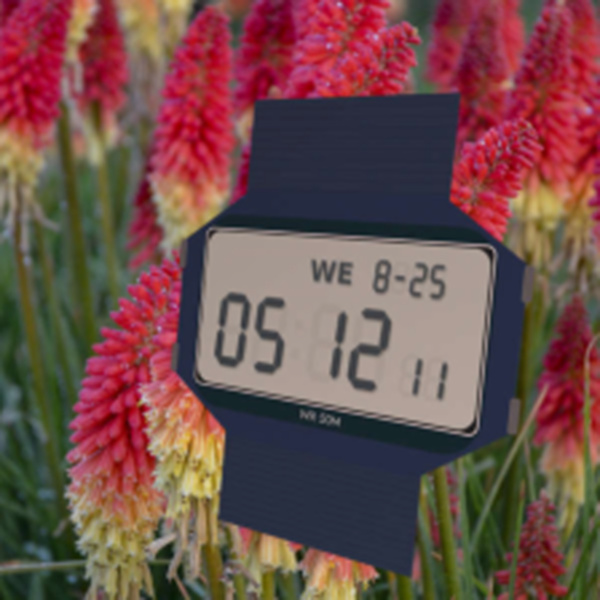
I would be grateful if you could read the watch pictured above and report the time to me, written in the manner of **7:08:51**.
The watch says **5:12:11**
